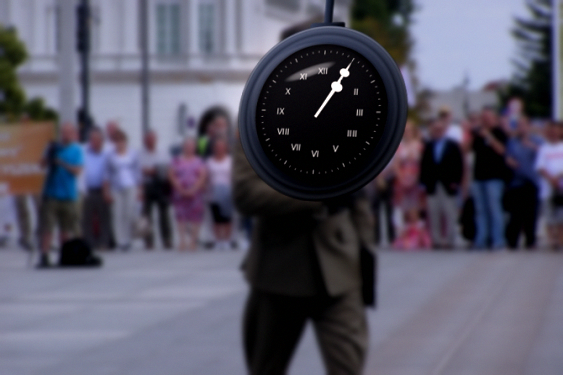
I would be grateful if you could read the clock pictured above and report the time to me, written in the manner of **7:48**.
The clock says **1:05**
